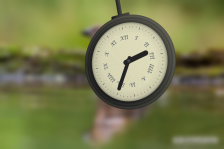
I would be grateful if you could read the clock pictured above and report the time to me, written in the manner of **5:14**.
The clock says **2:35**
